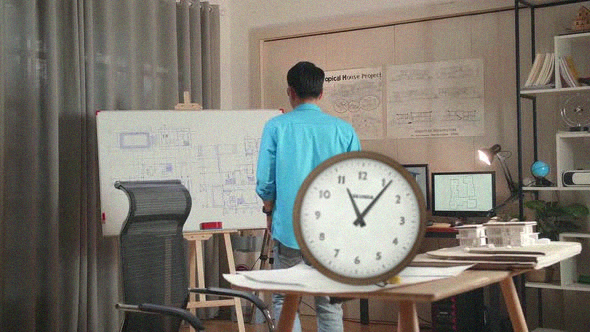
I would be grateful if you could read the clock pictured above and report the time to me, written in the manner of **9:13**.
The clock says **11:06**
